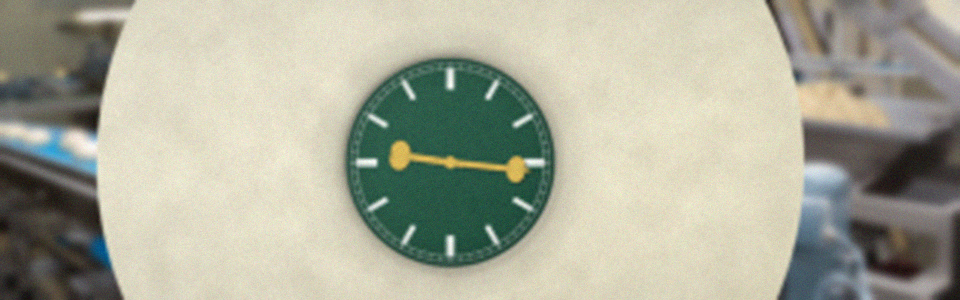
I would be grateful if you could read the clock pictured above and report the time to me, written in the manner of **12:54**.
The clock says **9:16**
